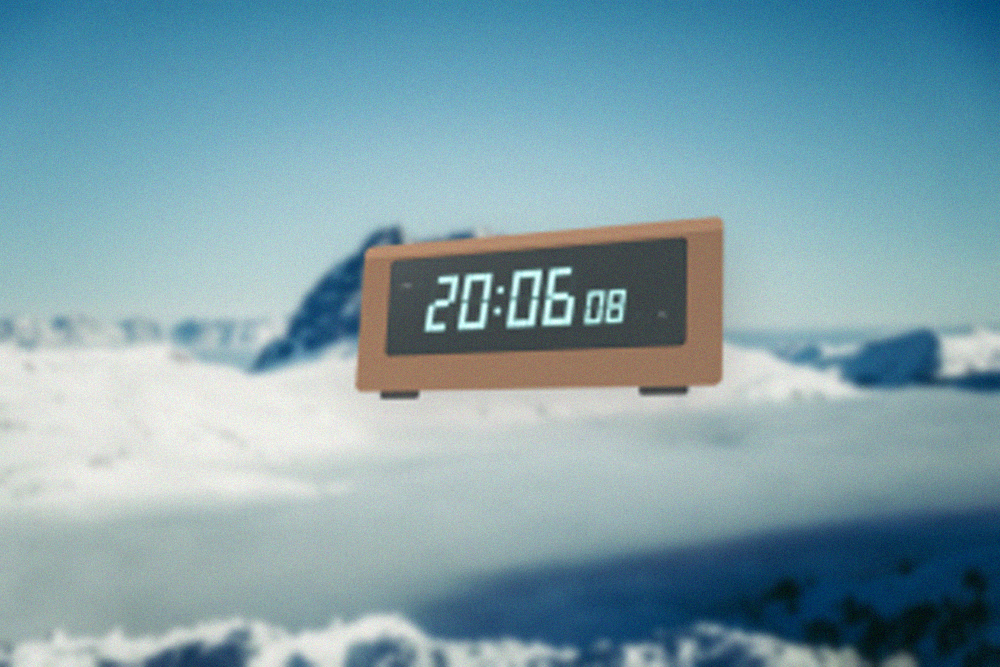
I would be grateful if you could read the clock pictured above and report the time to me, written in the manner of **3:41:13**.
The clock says **20:06:08**
